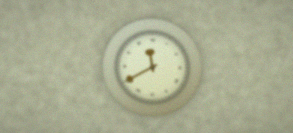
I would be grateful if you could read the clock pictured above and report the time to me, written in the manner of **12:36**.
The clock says **11:40**
